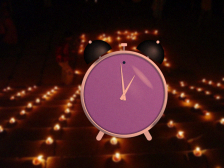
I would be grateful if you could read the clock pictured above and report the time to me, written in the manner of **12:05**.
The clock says **12:59**
